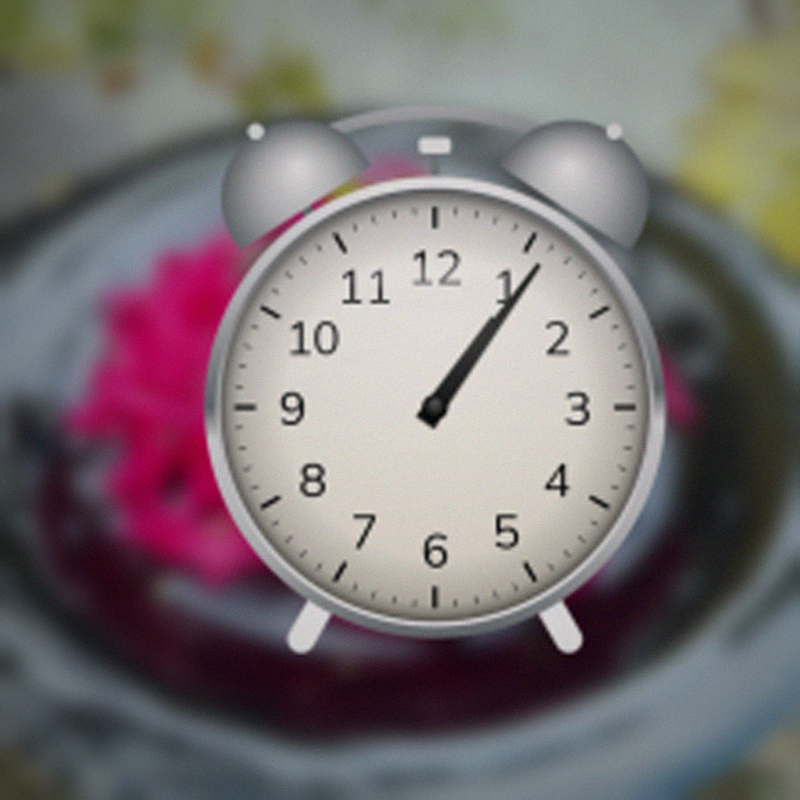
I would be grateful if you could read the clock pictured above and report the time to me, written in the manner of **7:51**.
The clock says **1:06**
